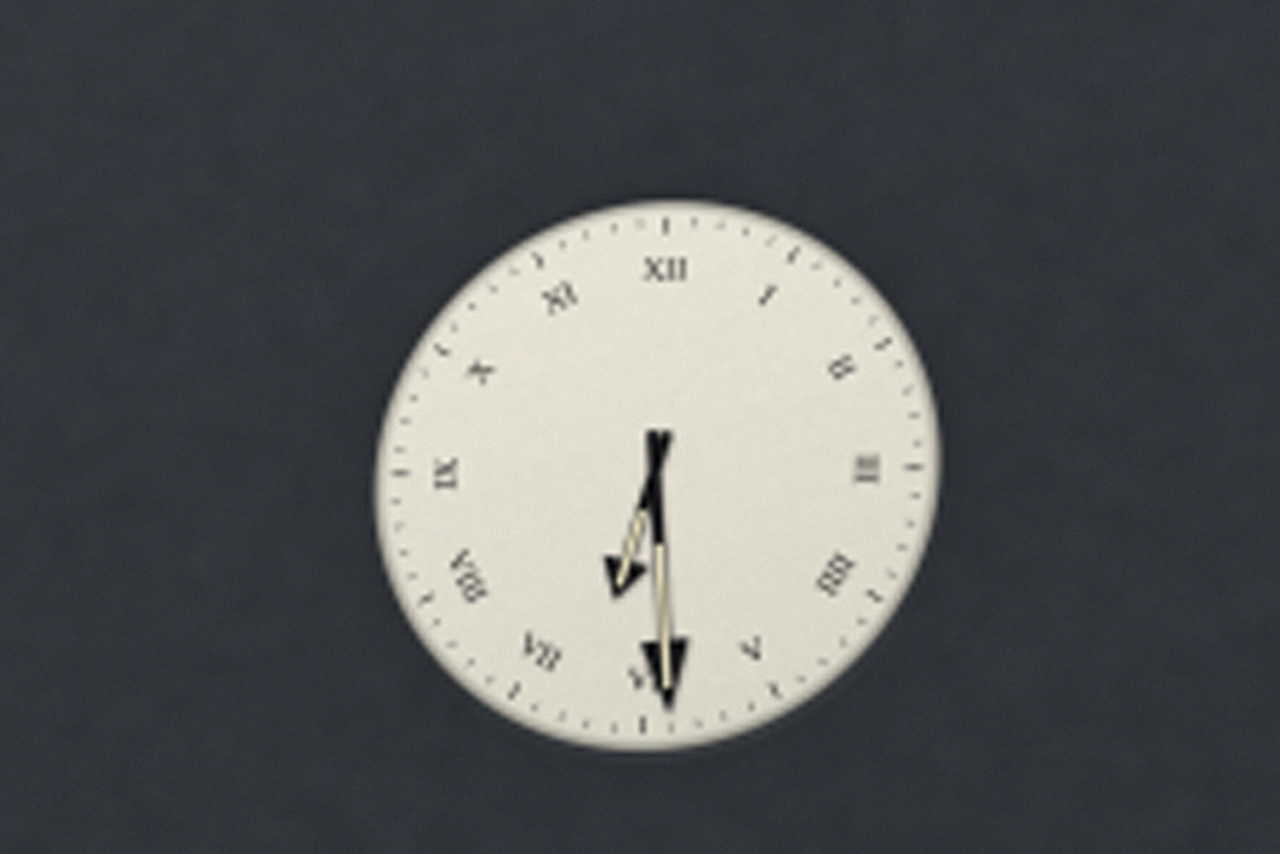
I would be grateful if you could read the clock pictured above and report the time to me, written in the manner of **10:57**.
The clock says **6:29**
